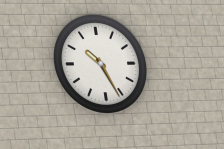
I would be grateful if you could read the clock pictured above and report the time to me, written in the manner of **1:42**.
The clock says **10:26**
